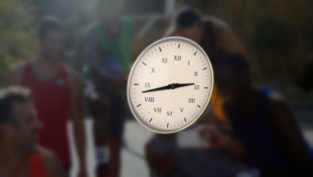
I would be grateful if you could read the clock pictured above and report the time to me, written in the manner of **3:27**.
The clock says **2:43**
